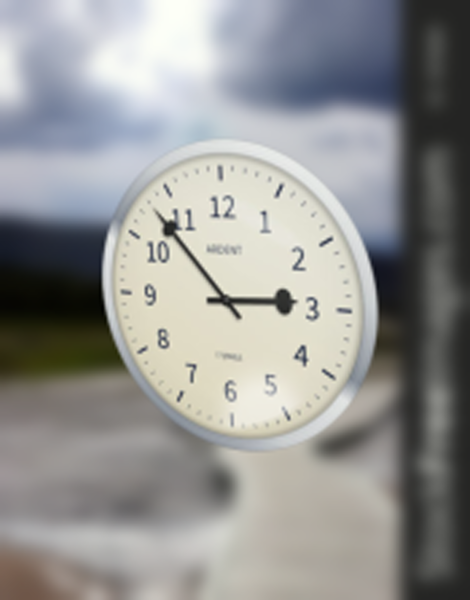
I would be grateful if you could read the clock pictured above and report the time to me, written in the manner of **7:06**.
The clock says **2:53**
